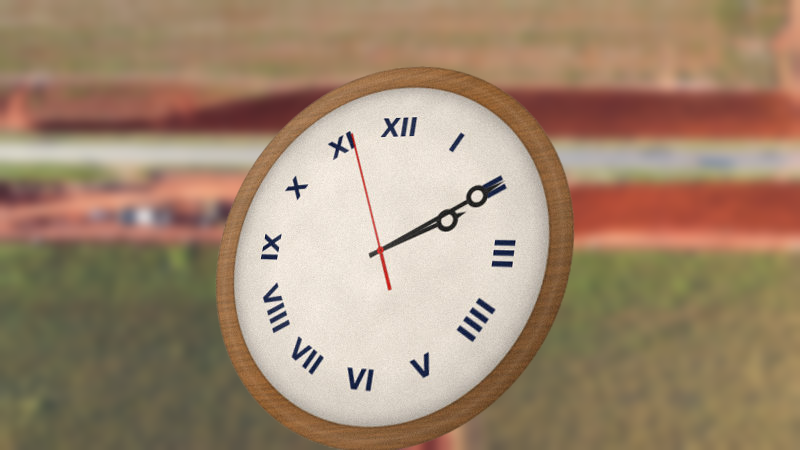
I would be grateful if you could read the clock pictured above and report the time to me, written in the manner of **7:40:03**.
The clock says **2:09:56**
